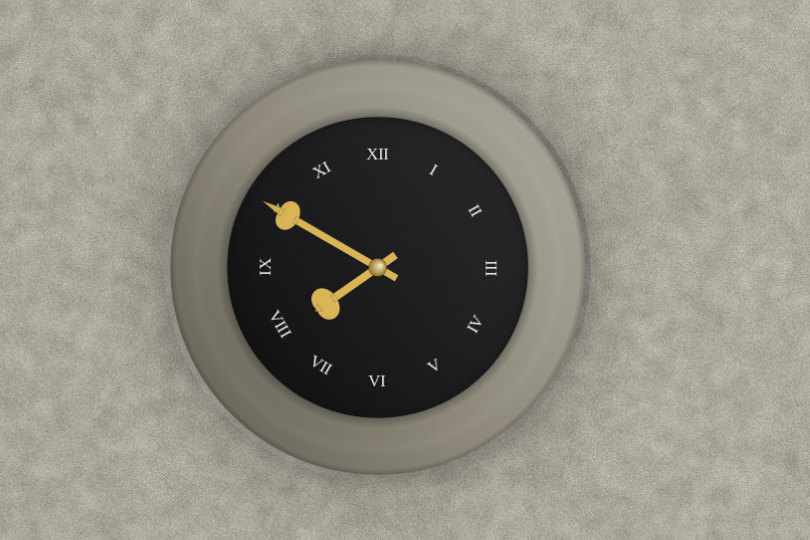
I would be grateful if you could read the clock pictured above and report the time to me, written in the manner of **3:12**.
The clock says **7:50**
